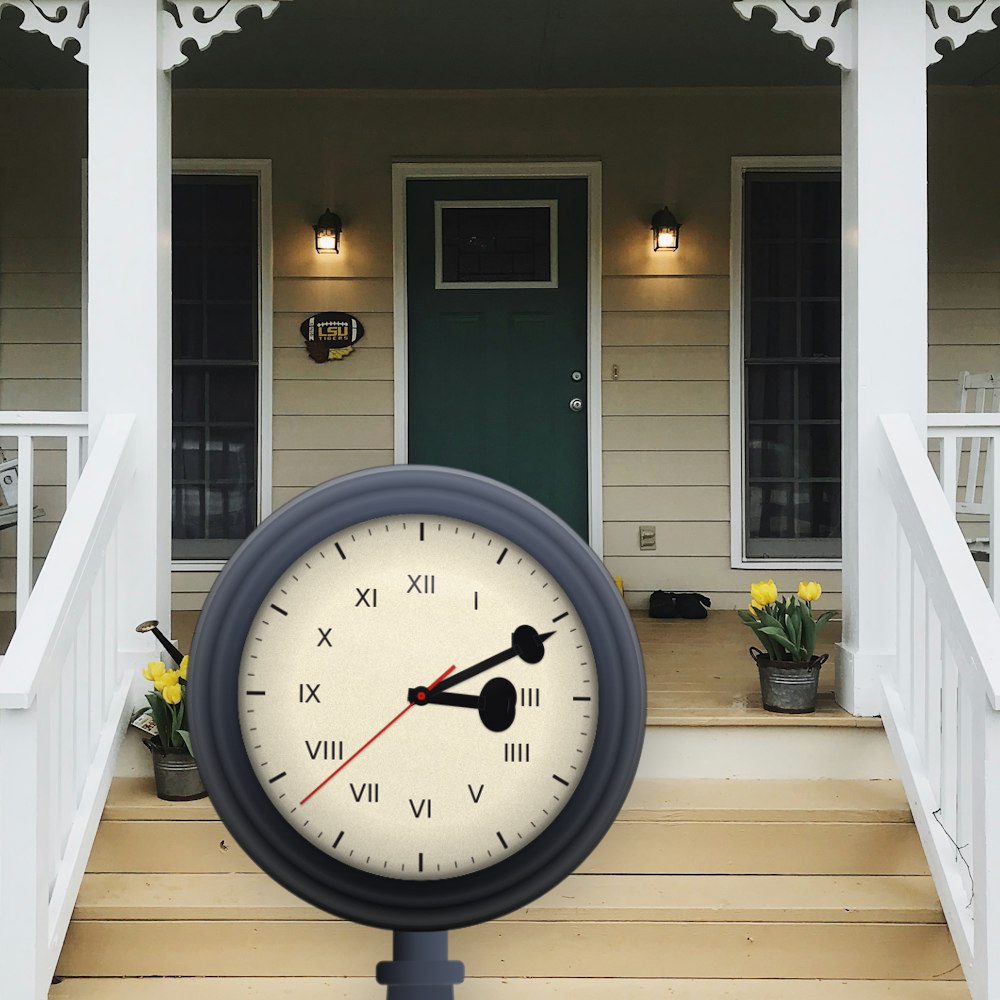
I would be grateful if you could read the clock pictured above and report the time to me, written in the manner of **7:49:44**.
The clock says **3:10:38**
